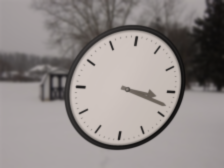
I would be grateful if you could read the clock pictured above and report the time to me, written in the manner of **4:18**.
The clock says **3:18**
